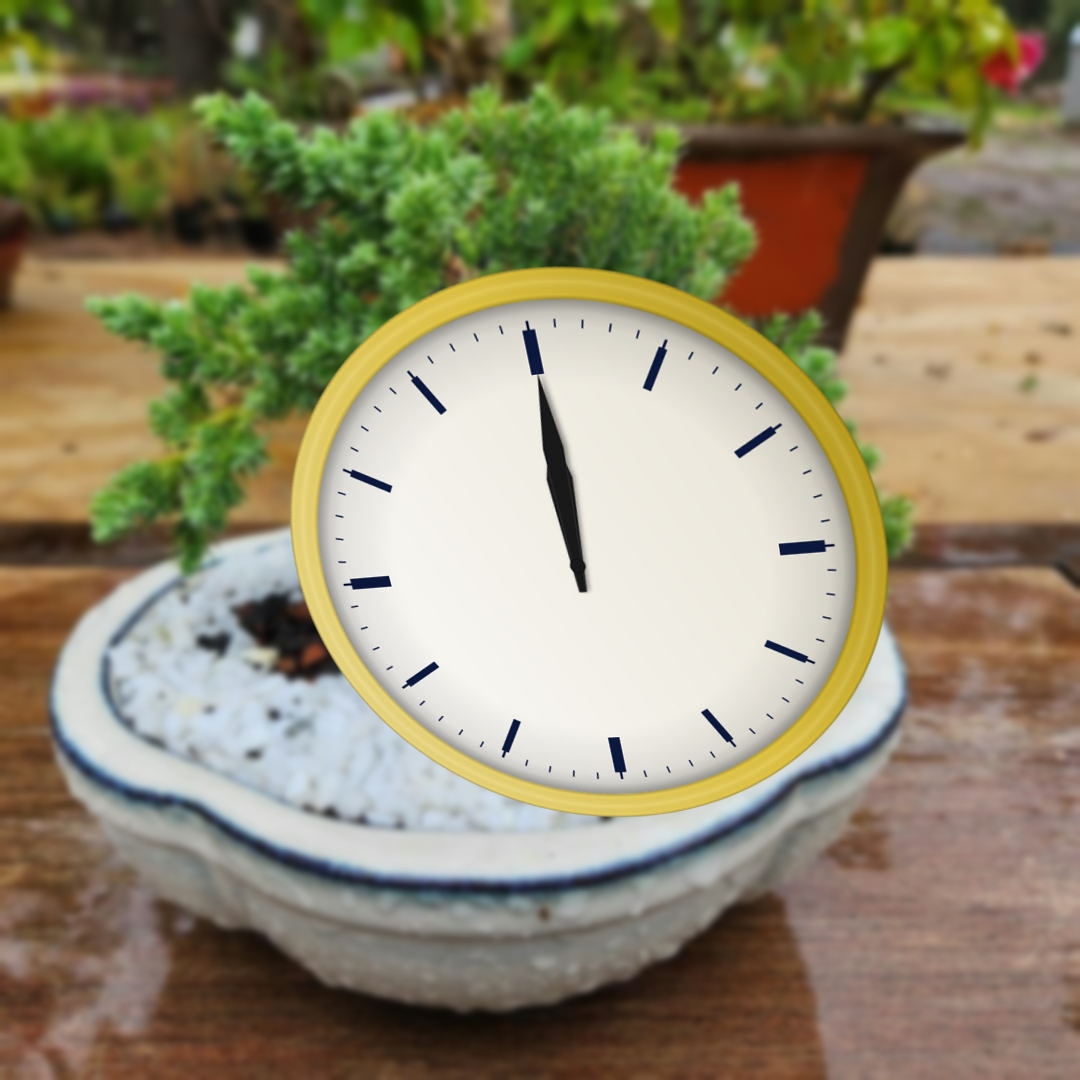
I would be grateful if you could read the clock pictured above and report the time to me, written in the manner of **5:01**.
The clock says **12:00**
